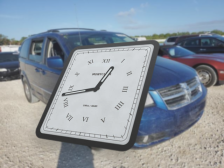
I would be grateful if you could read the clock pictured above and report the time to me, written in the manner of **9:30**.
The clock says **12:43**
